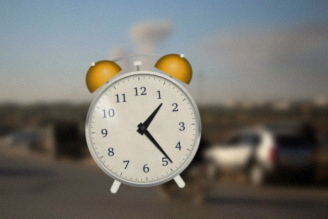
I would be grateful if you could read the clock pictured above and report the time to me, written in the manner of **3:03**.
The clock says **1:24**
